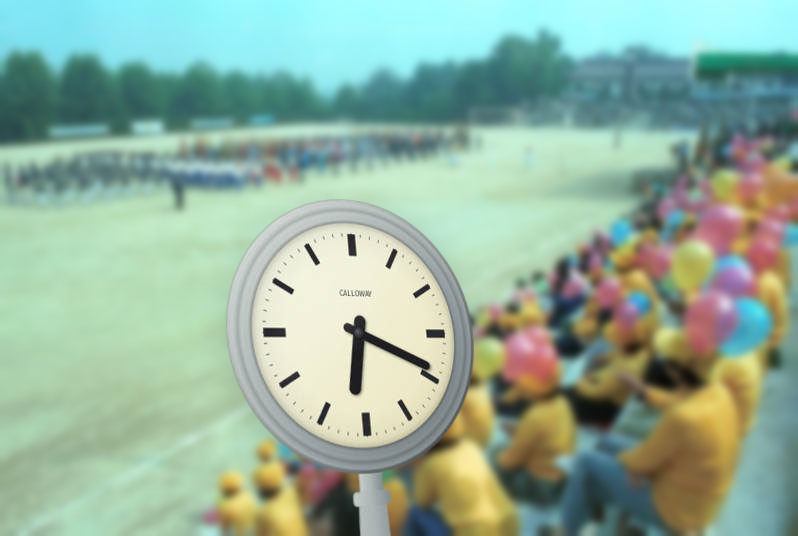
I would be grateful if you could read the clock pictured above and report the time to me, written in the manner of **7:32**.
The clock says **6:19**
